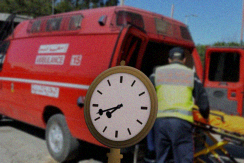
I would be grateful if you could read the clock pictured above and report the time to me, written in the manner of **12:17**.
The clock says **7:42**
